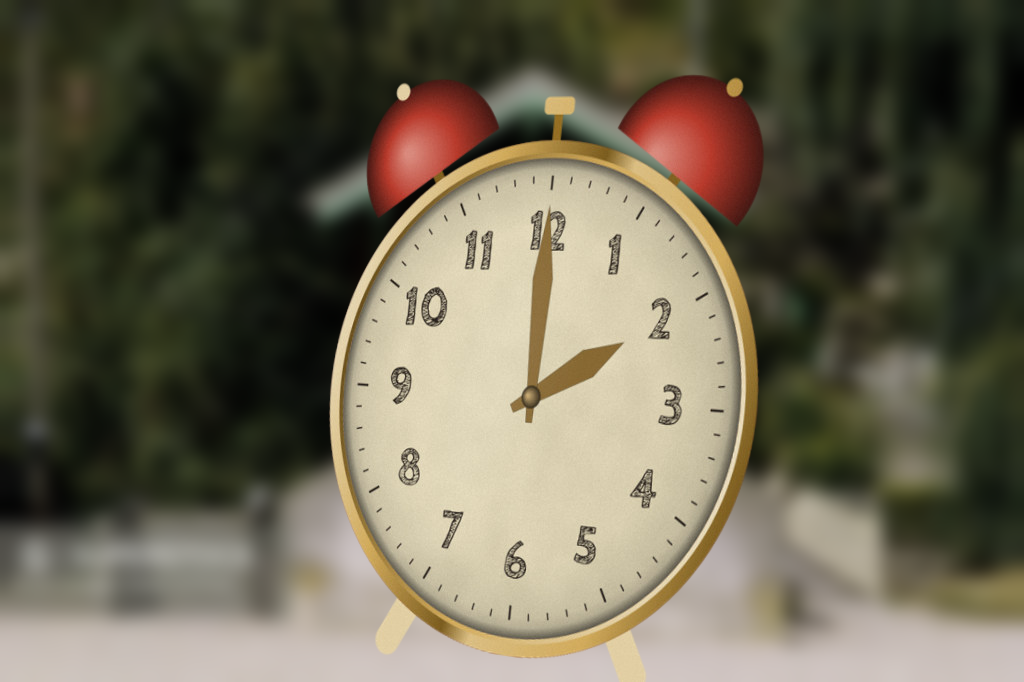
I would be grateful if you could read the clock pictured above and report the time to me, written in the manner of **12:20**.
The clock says **2:00**
